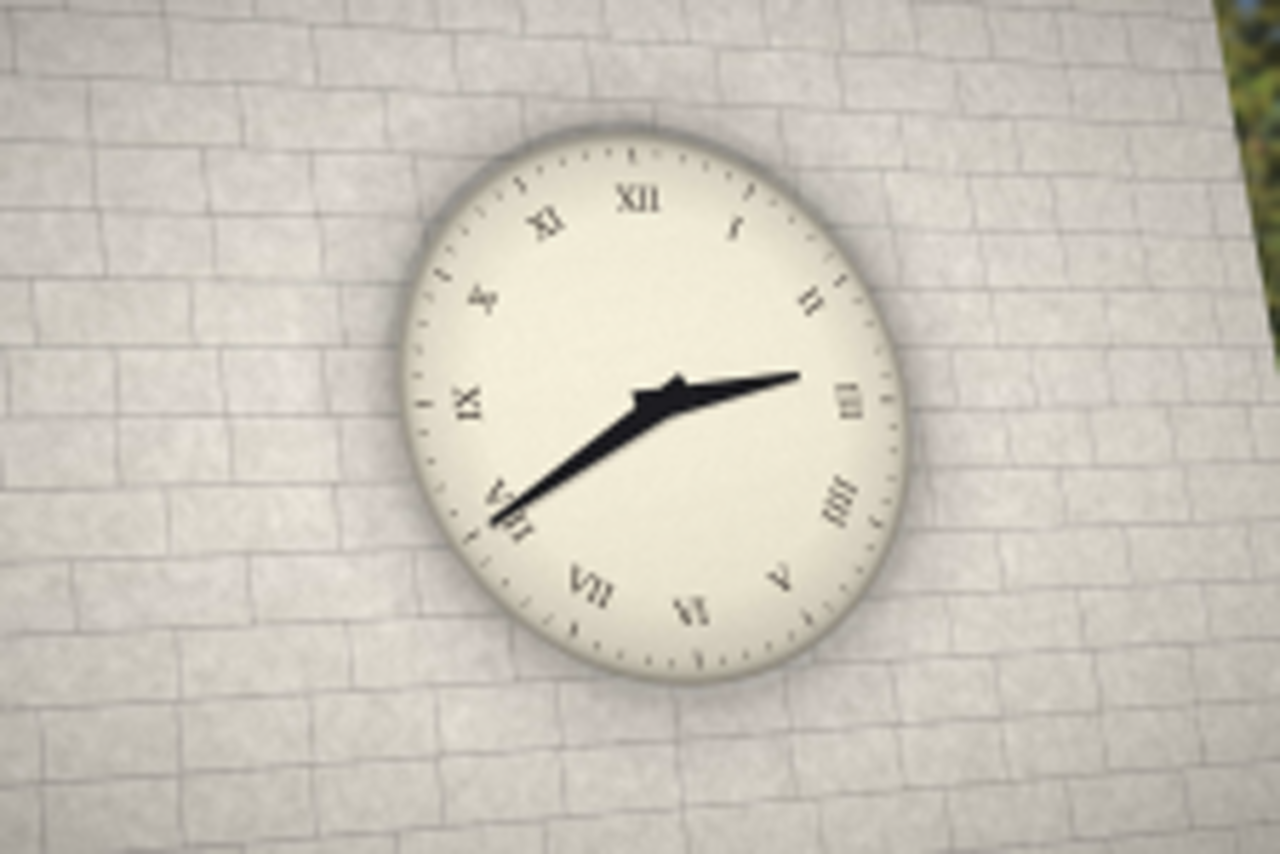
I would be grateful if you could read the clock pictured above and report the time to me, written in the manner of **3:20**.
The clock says **2:40**
